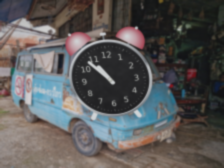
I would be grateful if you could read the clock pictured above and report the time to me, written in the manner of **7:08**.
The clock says **10:53**
